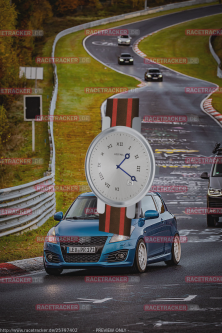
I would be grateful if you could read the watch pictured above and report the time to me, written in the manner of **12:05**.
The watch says **1:20**
